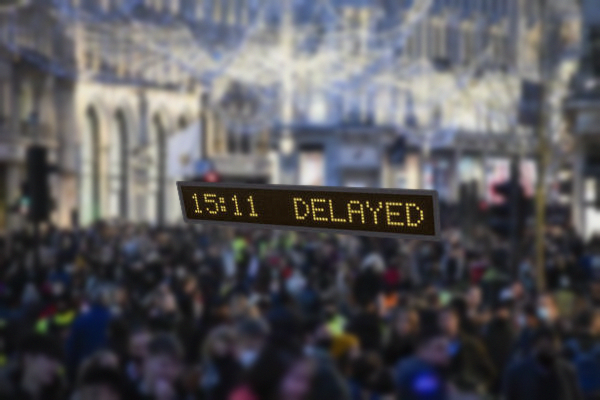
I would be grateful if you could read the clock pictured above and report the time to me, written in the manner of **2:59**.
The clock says **15:11**
